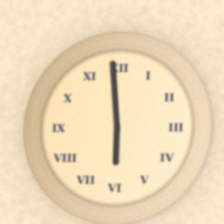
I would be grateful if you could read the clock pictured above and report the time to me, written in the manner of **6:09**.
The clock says **5:59**
